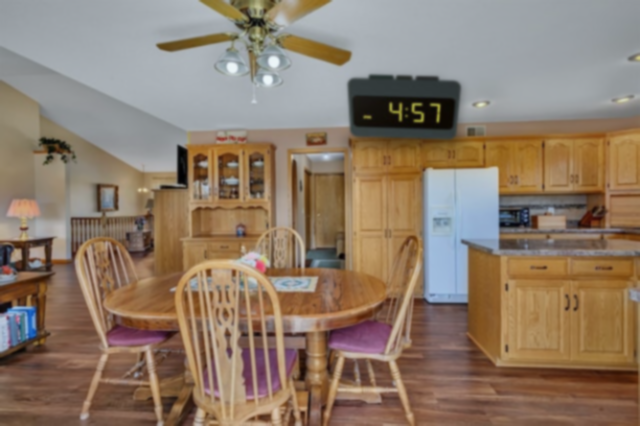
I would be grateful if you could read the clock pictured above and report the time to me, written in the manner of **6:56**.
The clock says **4:57**
